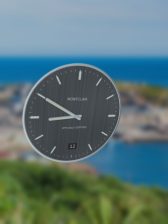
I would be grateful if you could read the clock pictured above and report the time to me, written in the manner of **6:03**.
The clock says **8:50**
